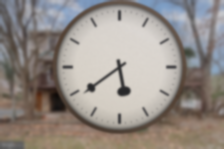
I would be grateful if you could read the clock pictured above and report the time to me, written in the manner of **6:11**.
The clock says **5:39**
